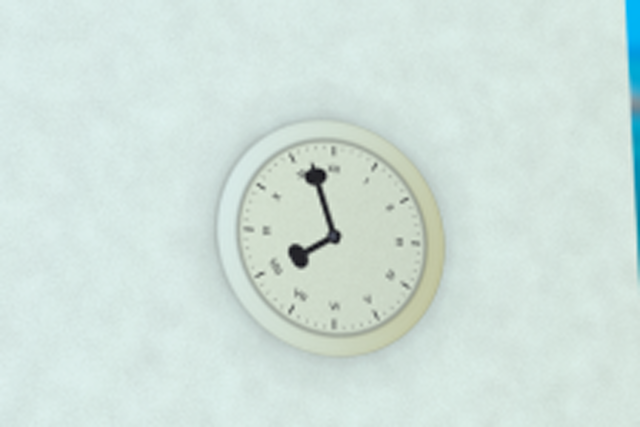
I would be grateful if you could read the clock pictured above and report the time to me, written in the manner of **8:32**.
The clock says **7:57**
